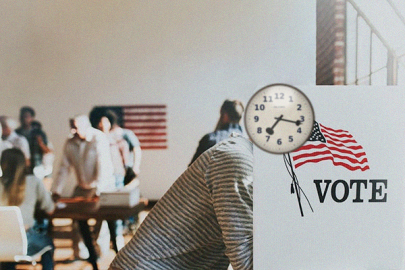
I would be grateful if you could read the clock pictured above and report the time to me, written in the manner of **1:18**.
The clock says **7:17**
